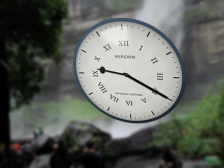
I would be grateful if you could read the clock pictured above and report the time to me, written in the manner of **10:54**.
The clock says **9:20**
